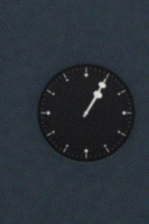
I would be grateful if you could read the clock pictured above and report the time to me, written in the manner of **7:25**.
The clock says **1:05**
